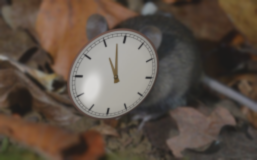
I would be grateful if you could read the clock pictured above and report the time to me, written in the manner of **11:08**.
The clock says **10:58**
